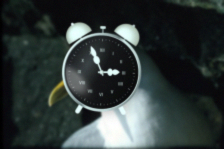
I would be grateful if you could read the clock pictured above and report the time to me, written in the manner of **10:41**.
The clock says **2:56**
